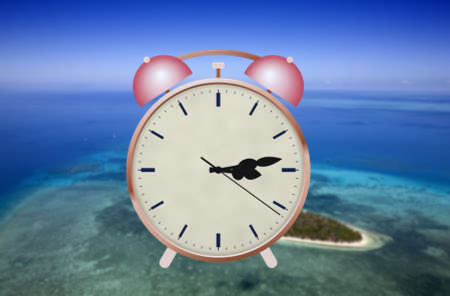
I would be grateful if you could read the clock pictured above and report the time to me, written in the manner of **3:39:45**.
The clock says **3:13:21**
